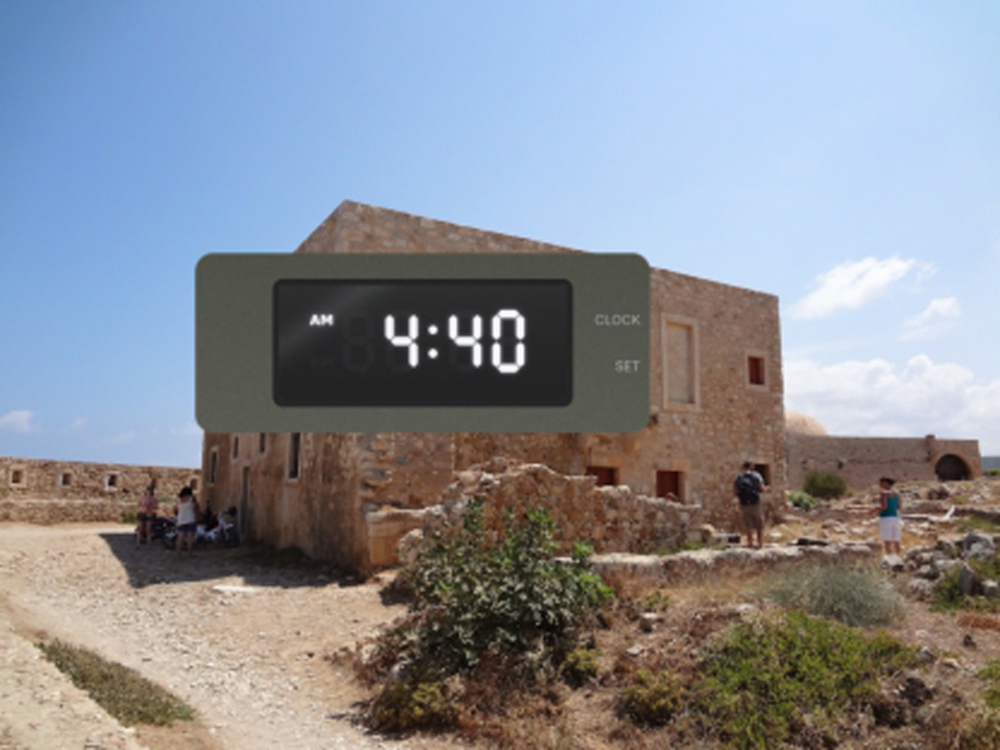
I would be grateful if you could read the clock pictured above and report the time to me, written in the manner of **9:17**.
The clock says **4:40**
